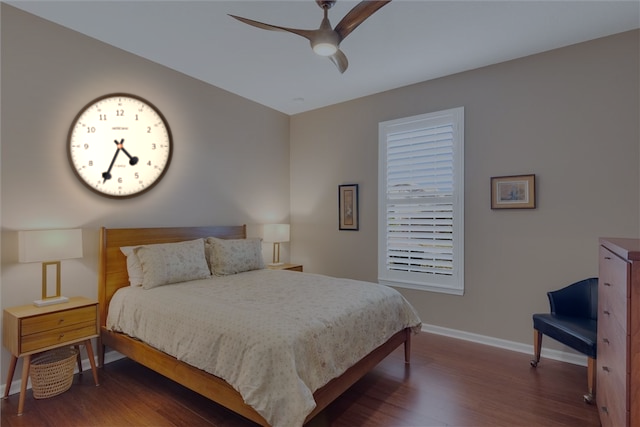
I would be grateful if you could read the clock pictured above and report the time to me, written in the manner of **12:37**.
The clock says **4:34**
